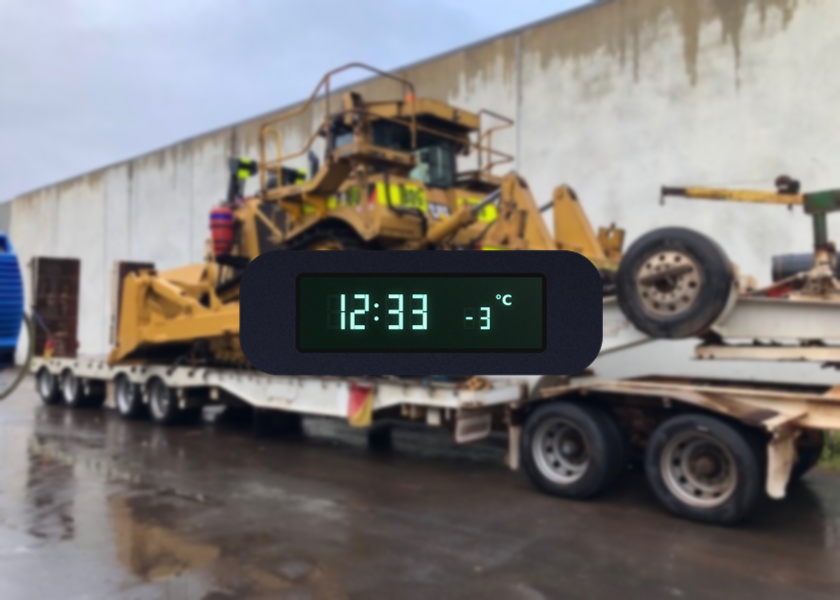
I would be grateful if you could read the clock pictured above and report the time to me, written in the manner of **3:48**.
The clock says **12:33**
